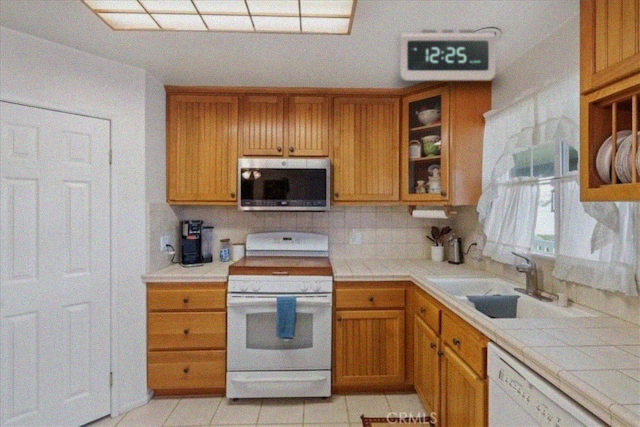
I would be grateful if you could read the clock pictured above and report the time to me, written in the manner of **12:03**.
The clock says **12:25**
